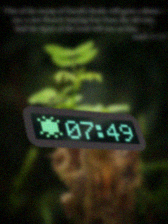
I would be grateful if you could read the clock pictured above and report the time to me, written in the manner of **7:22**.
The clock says **7:49**
